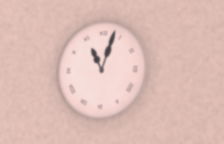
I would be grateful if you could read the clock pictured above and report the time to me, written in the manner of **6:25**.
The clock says **11:03**
